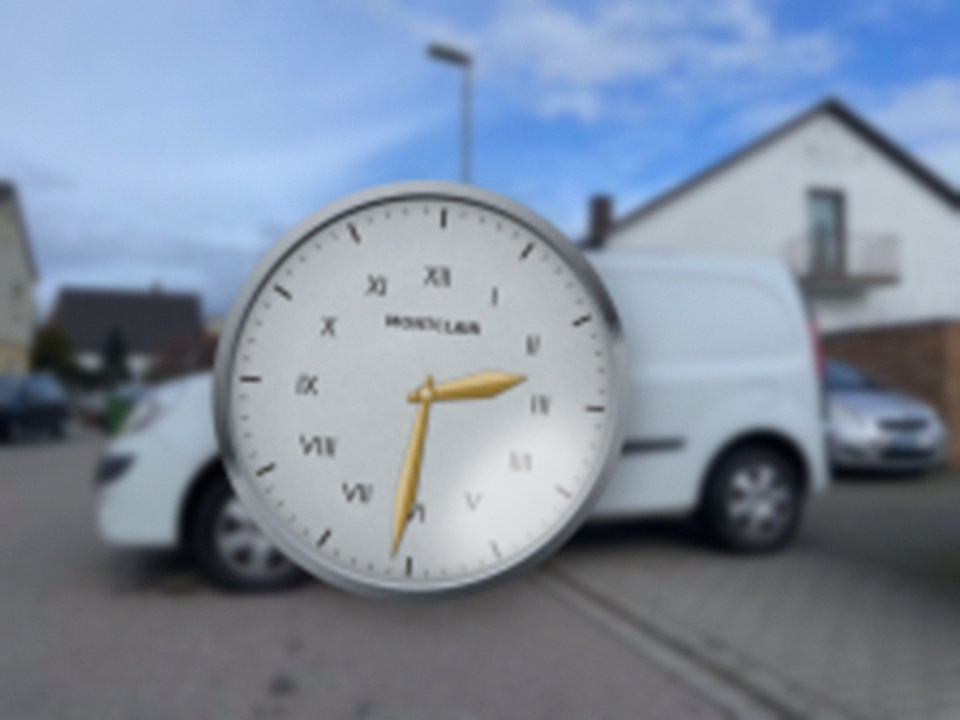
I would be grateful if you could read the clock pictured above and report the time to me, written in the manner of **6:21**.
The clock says **2:31**
